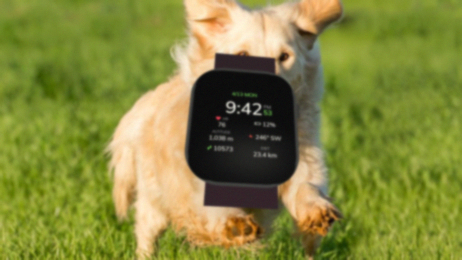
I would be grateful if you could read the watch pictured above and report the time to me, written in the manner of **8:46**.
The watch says **9:42**
